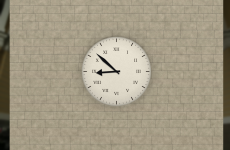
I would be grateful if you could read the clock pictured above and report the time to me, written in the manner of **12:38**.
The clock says **8:52**
